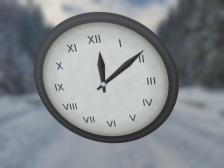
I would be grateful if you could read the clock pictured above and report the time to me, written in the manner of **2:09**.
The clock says **12:09**
